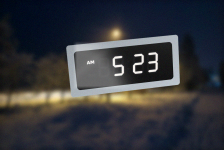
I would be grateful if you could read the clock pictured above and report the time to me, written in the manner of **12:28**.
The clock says **5:23**
